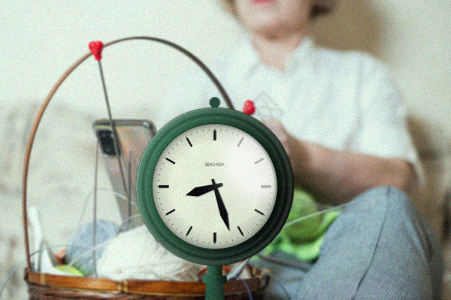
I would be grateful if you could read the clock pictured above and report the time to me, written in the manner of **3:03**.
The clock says **8:27**
